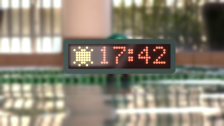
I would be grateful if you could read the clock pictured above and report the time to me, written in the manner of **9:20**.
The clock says **17:42**
